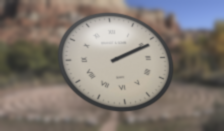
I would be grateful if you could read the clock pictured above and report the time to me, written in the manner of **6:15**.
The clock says **2:11**
